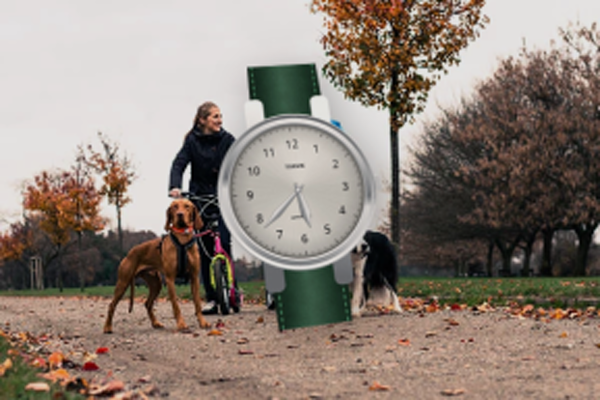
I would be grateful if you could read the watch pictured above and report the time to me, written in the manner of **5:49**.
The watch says **5:38**
